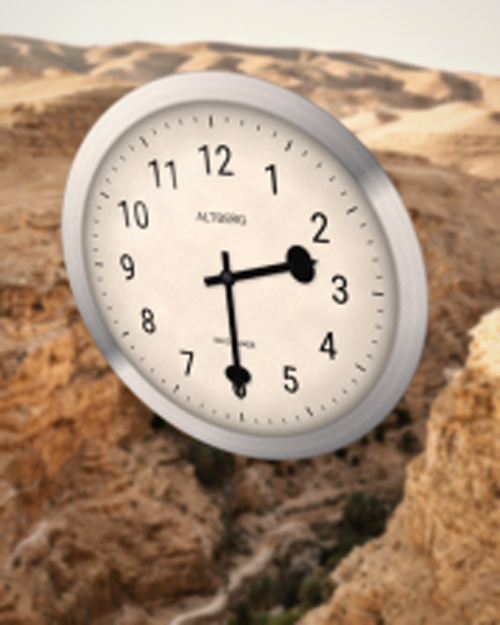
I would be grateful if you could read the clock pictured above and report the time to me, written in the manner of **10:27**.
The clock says **2:30**
